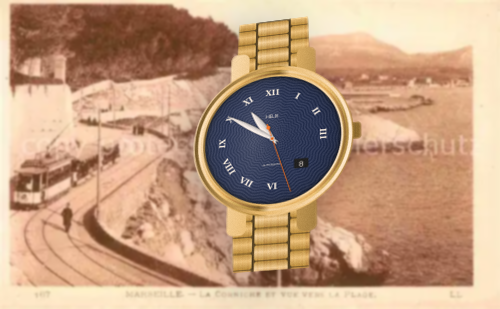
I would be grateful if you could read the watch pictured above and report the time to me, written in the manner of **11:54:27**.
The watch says **10:50:27**
